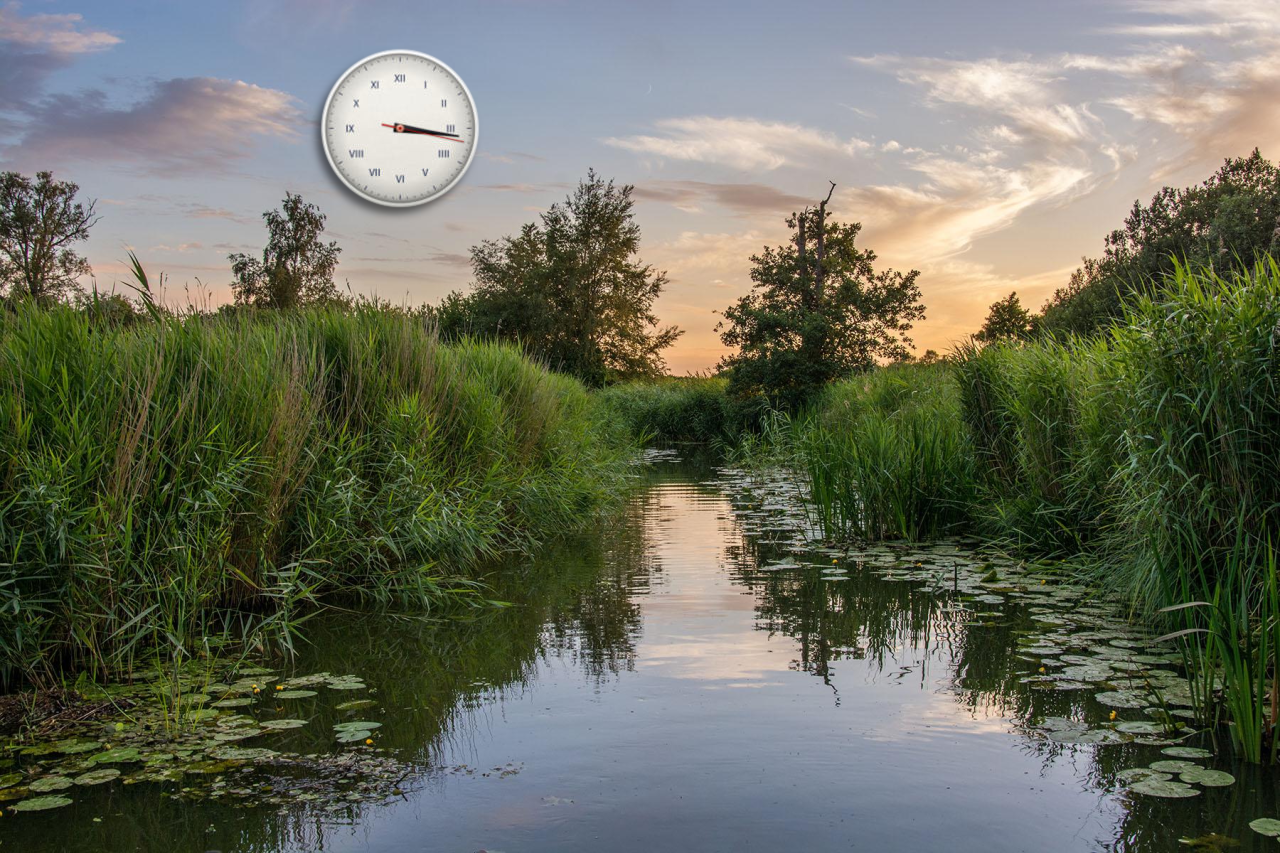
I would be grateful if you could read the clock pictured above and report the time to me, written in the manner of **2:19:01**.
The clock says **3:16:17**
